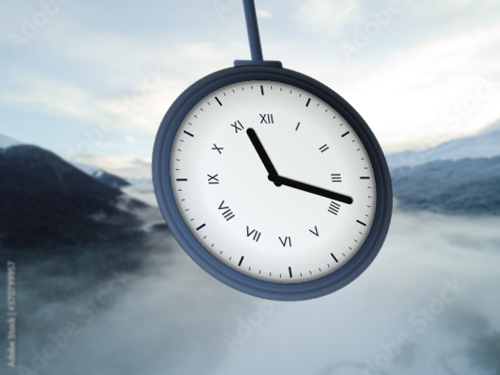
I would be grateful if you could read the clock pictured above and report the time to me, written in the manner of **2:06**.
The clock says **11:18**
